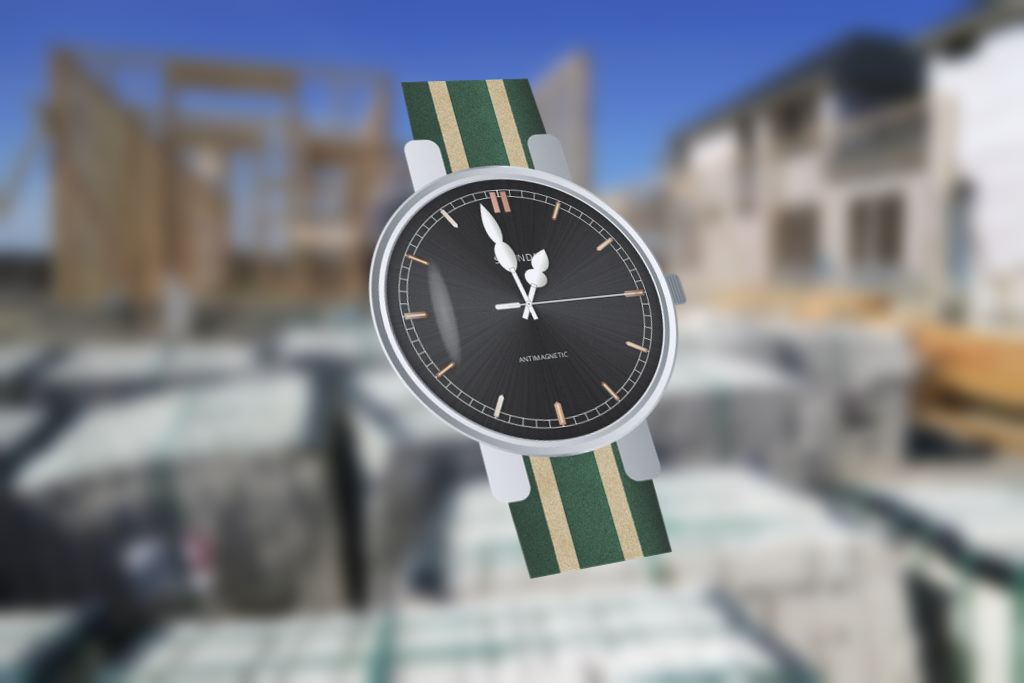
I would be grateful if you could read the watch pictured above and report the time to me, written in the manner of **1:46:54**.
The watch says **12:58:15**
